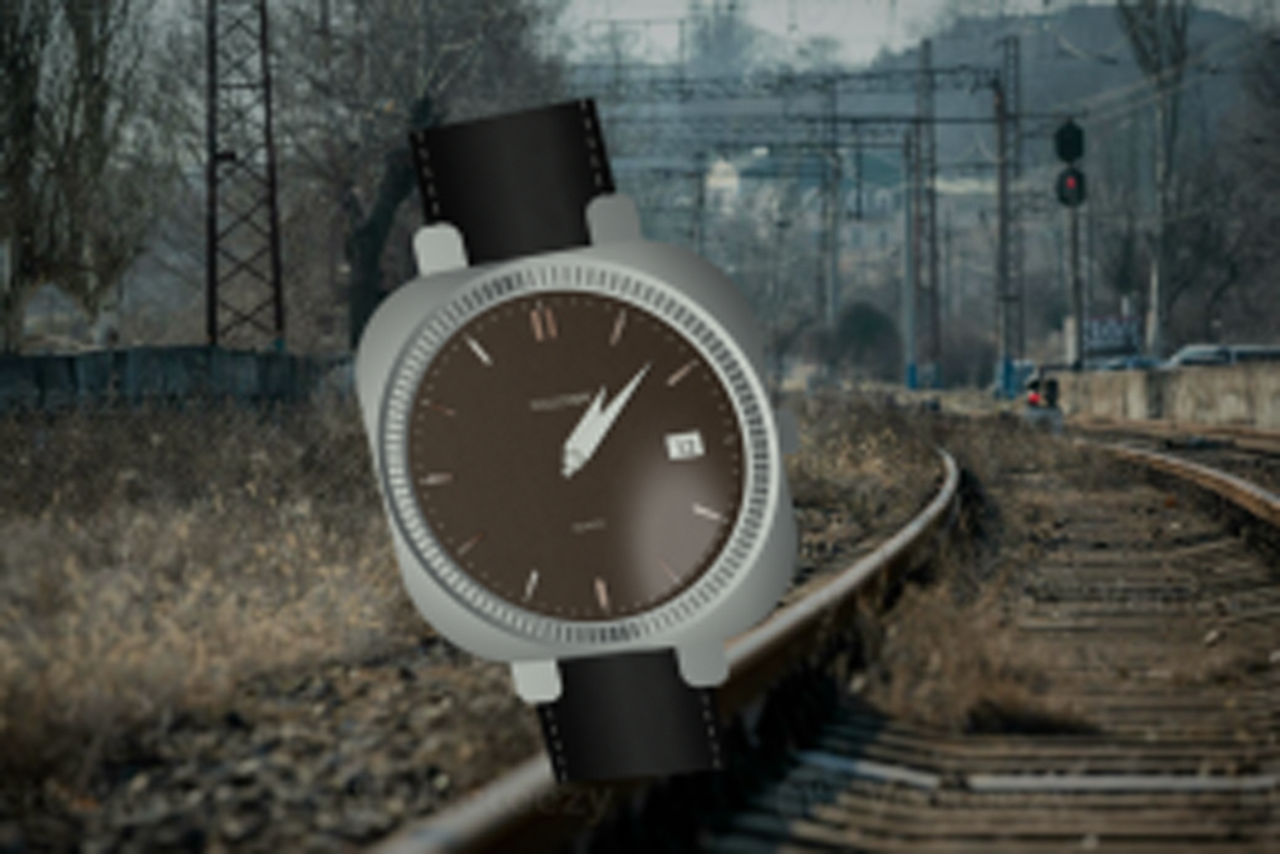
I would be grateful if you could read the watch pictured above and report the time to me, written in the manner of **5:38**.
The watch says **1:08**
